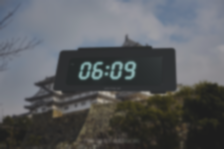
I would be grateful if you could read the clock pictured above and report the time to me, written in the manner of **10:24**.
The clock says **6:09**
